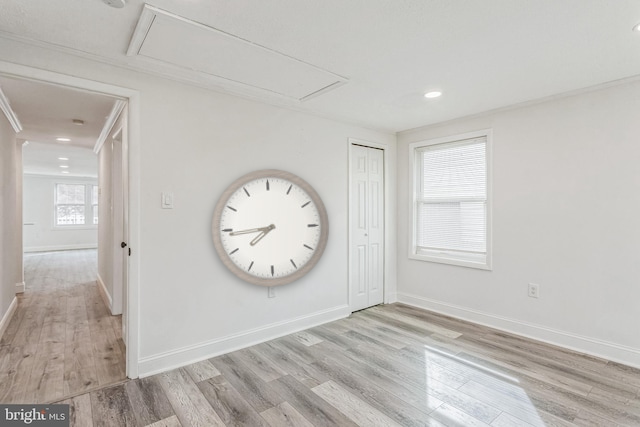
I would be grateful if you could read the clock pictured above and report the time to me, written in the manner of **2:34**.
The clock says **7:44**
